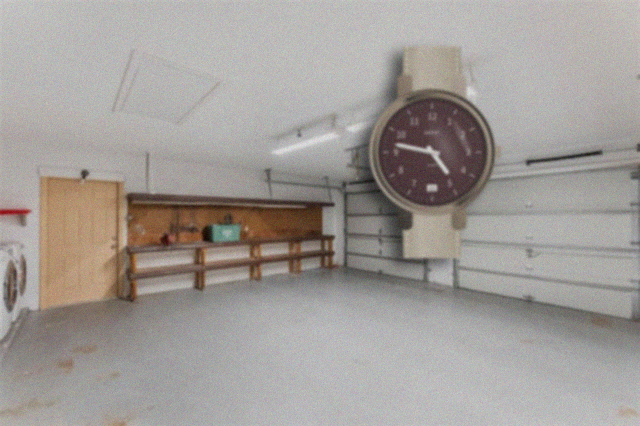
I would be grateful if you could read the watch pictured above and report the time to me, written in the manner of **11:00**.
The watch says **4:47**
